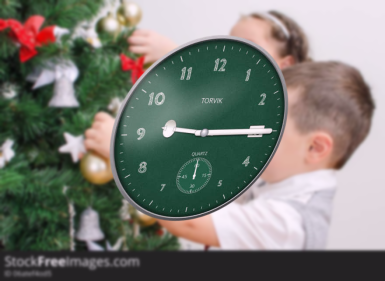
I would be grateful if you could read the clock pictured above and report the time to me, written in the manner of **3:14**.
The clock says **9:15**
